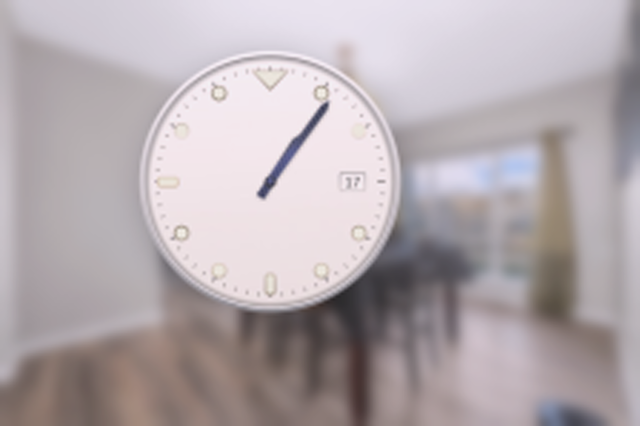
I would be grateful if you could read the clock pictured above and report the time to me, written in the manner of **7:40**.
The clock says **1:06**
